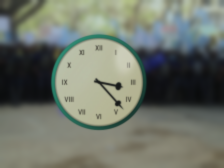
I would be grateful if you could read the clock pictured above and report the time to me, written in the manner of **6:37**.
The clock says **3:23**
